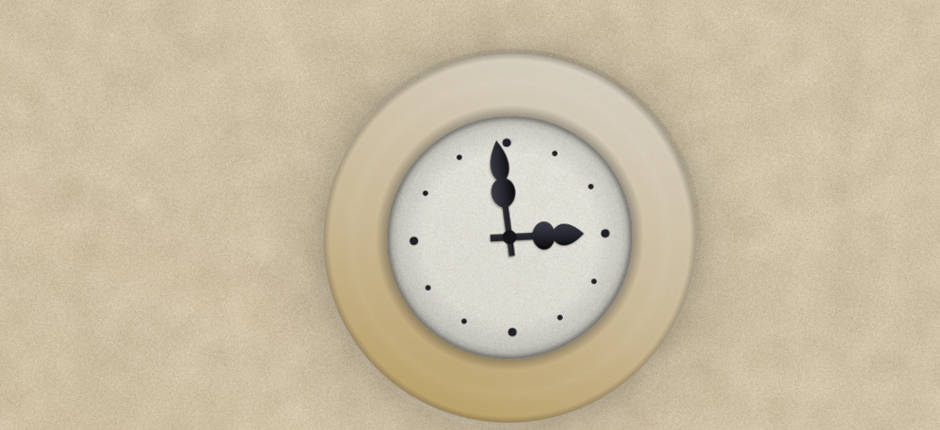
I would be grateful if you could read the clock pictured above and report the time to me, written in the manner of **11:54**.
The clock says **2:59**
